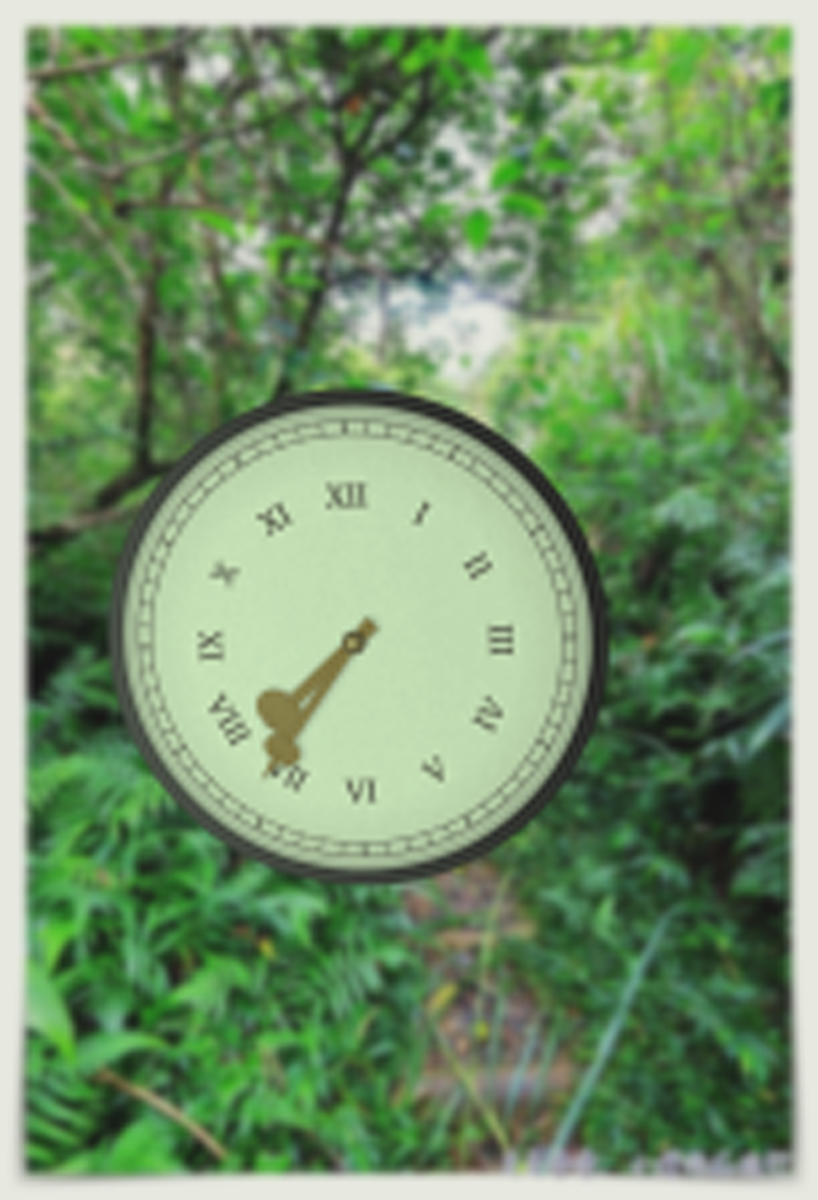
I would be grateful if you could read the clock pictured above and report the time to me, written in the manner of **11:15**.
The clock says **7:36**
